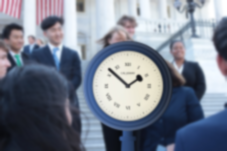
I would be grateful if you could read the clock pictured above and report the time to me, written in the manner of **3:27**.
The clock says **1:52**
